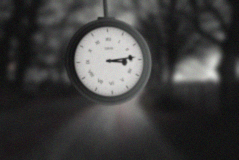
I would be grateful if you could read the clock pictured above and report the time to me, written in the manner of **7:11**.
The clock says **3:14**
